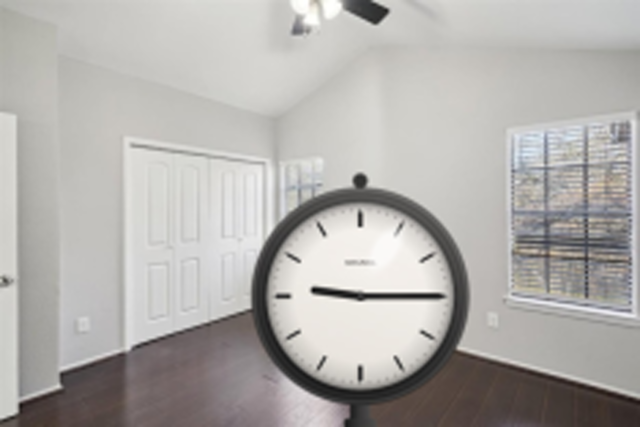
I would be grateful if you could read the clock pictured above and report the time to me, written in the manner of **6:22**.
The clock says **9:15**
